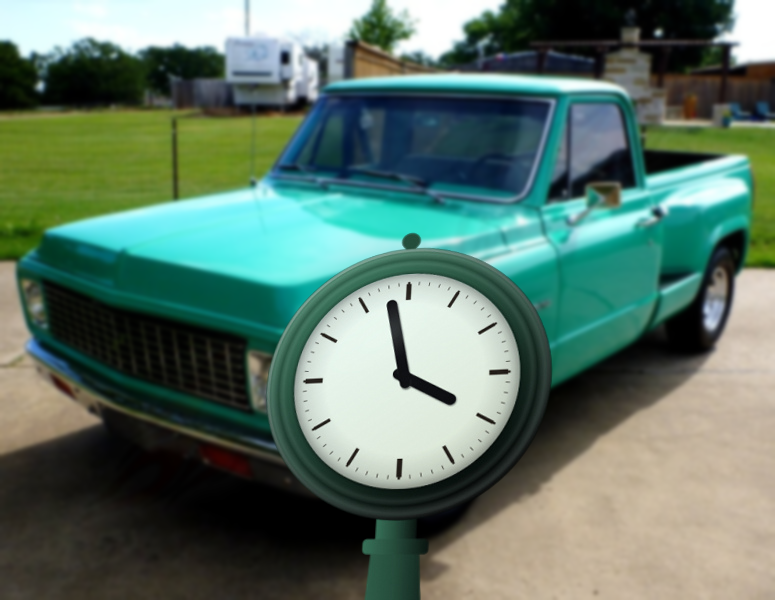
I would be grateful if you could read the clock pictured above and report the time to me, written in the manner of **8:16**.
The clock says **3:58**
